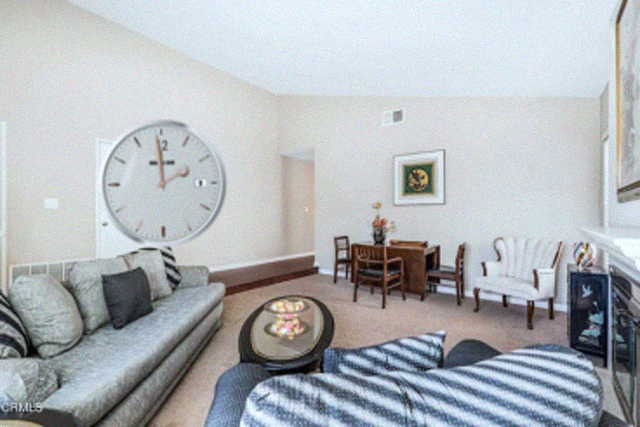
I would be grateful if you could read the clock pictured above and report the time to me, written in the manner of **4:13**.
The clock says **1:59**
